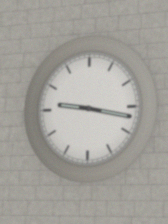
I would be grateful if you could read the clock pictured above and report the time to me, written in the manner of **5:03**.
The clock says **9:17**
